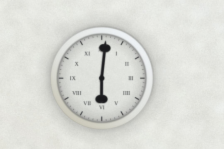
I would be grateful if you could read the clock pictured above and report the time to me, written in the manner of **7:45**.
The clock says **6:01**
